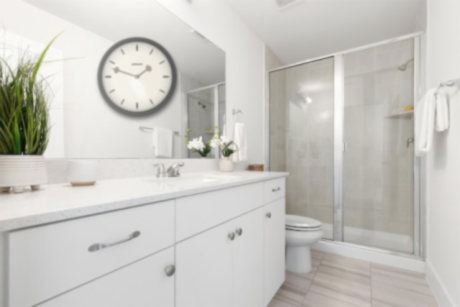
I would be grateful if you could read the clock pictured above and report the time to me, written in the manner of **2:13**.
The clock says **1:48**
